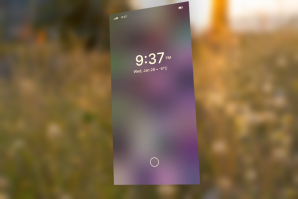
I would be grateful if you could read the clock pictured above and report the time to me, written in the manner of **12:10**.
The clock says **9:37**
